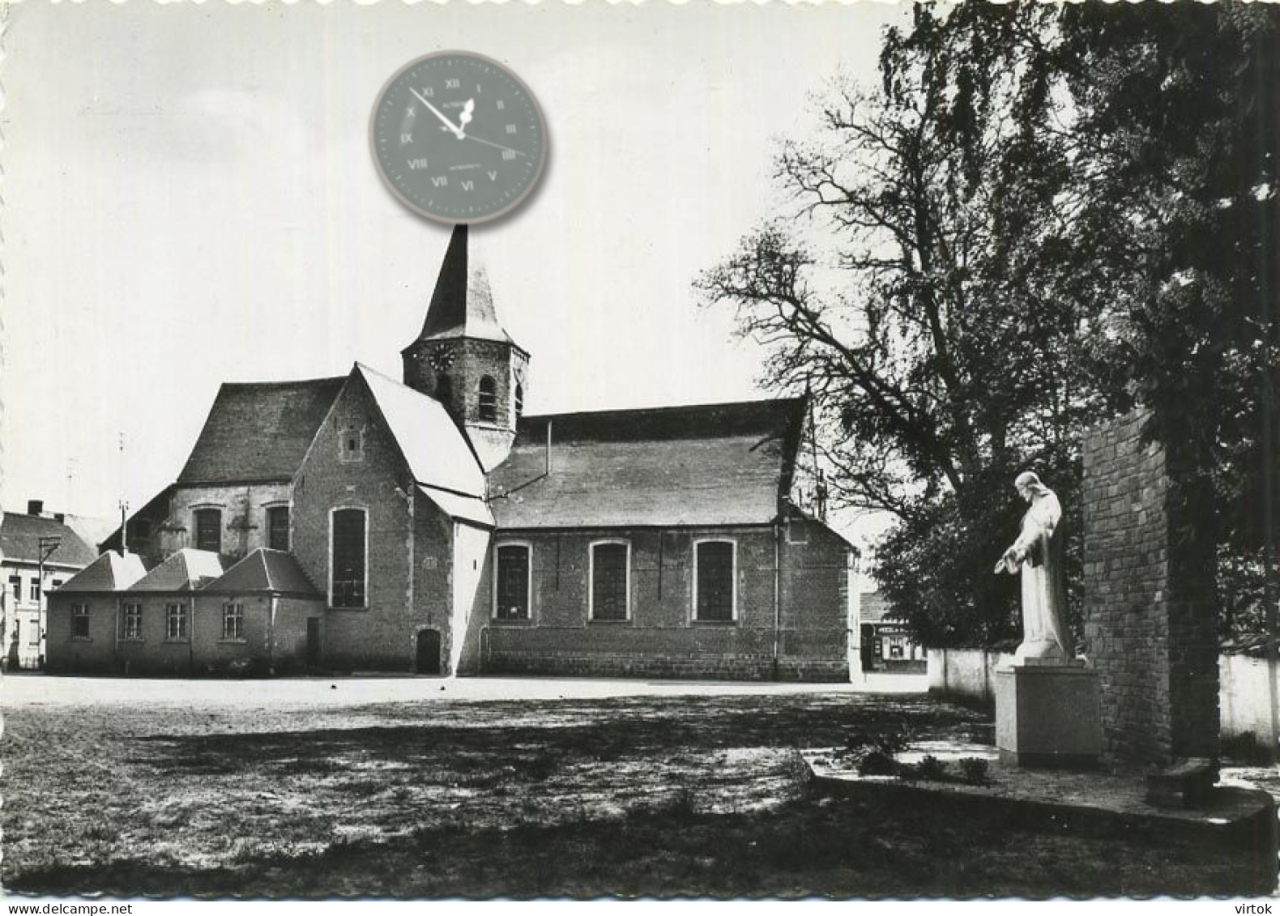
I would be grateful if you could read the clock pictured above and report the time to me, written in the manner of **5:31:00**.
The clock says **12:53:19**
